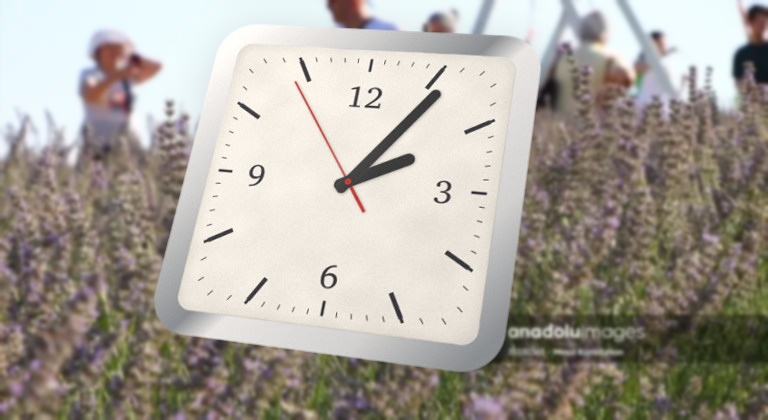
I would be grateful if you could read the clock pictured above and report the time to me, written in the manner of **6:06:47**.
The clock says **2:05:54**
